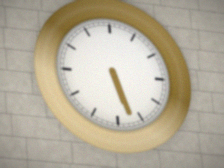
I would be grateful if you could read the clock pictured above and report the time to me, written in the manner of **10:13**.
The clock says **5:27**
